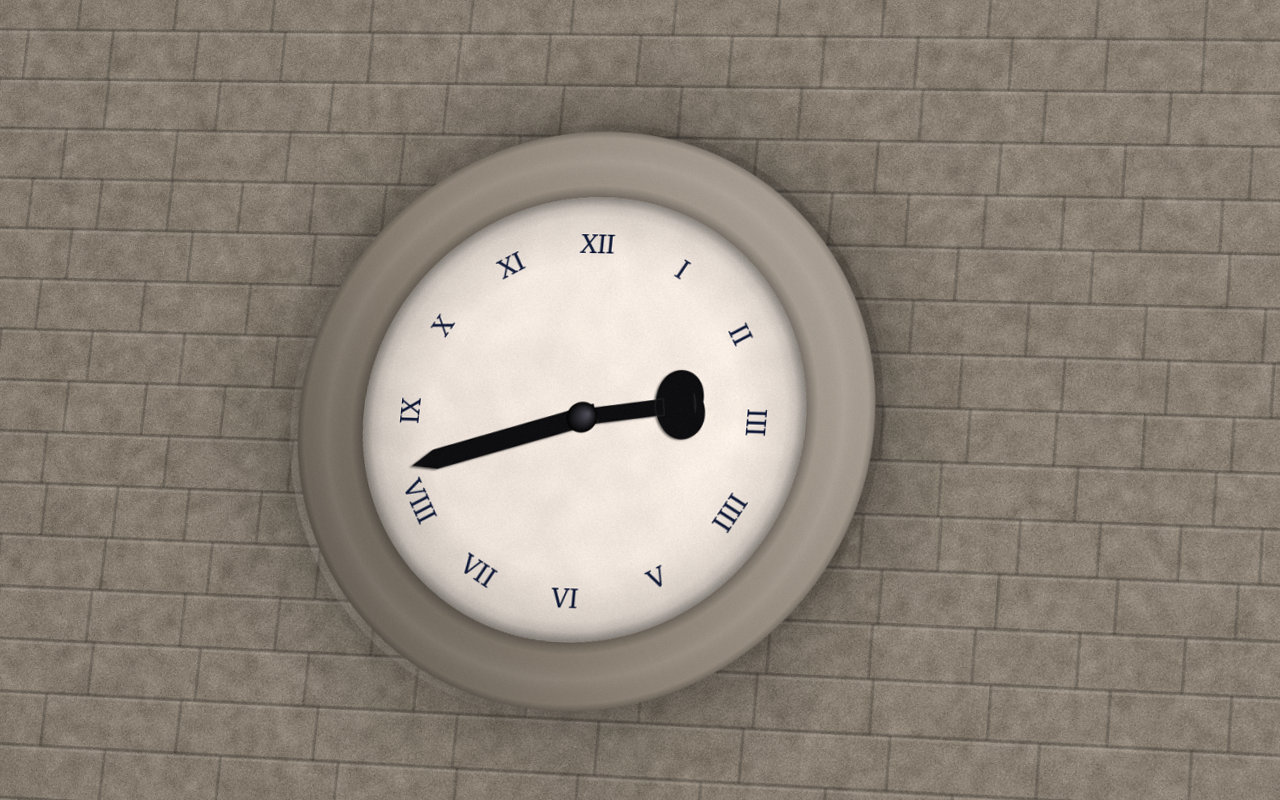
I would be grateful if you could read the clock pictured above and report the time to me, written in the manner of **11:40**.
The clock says **2:42**
